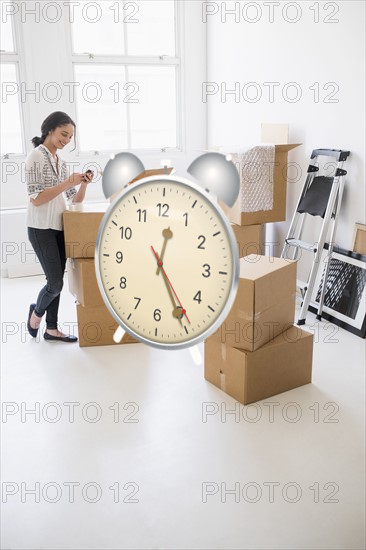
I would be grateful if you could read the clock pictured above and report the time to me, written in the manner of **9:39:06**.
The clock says **12:25:24**
